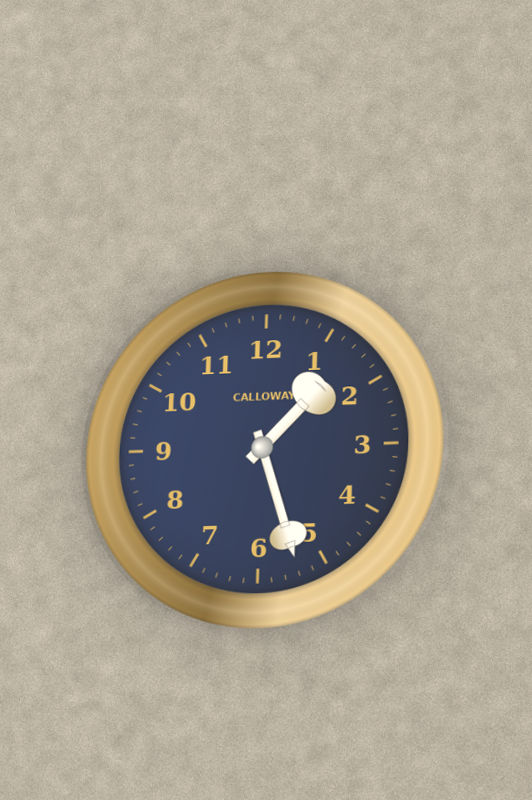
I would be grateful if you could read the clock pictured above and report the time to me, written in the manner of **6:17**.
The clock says **1:27**
